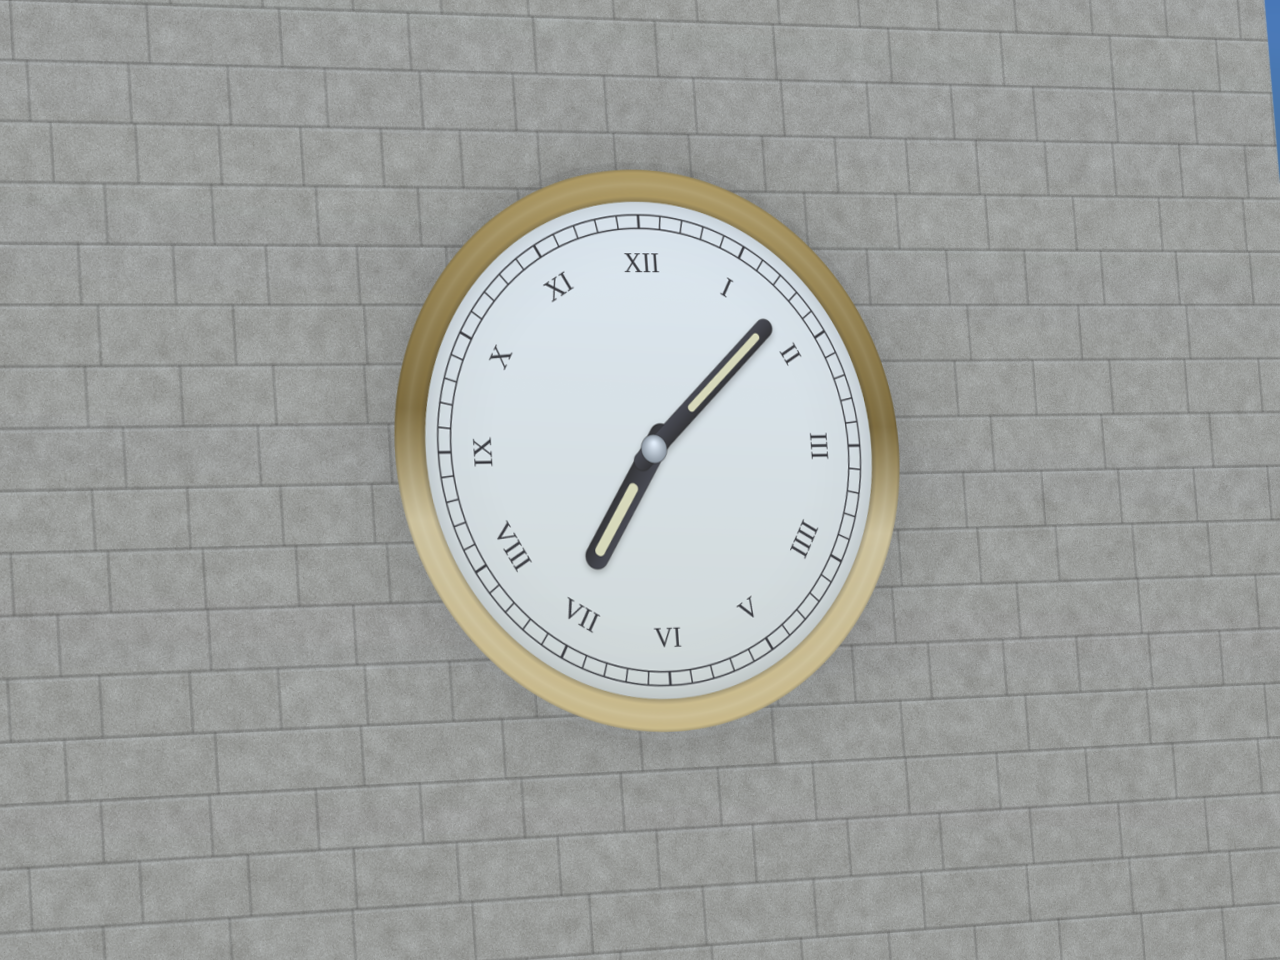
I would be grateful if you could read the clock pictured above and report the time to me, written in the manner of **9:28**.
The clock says **7:08**
